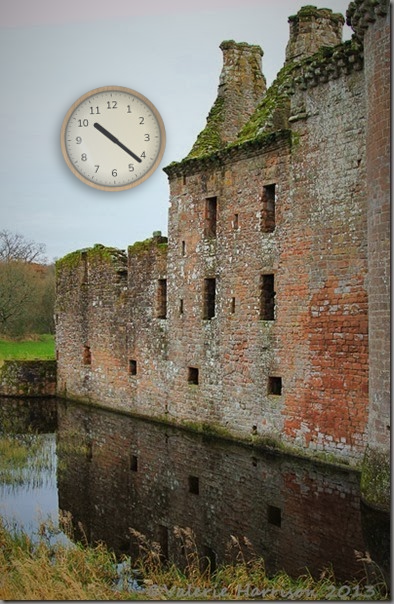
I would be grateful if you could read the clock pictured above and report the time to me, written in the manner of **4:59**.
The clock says **10:22**
